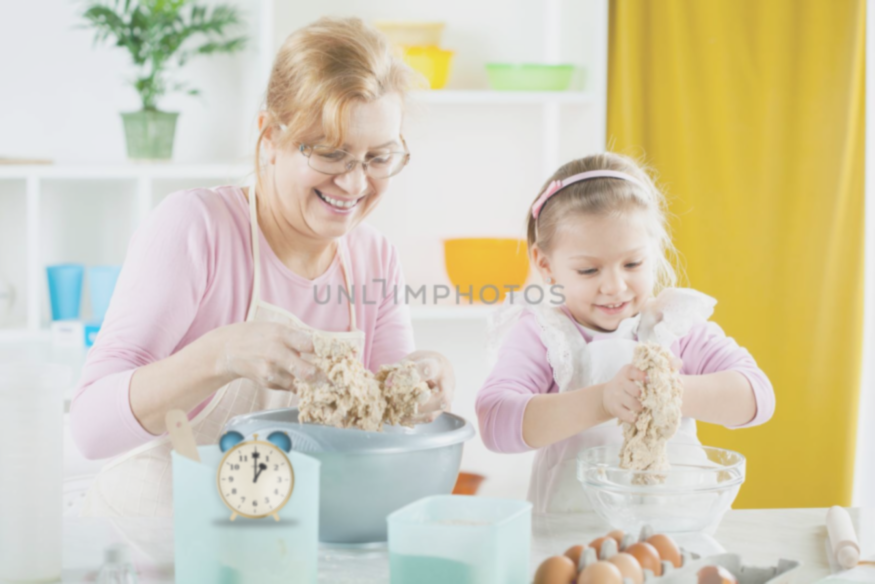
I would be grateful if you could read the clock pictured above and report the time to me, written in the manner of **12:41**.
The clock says **1:00**
